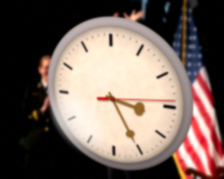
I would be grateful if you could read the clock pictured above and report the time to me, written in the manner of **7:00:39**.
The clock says **3:25:14**
